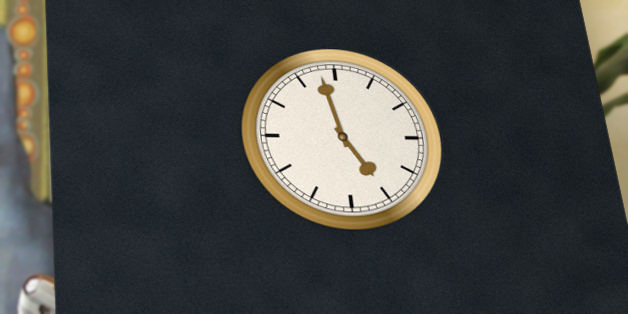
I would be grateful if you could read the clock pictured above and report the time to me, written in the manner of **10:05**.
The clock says **4:58**
